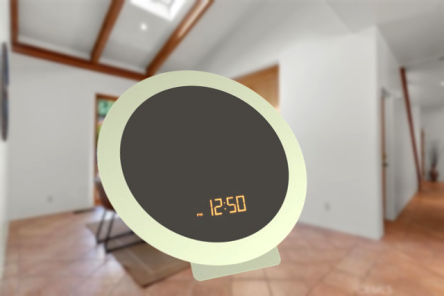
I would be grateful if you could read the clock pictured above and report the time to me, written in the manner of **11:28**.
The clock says **12:50**
